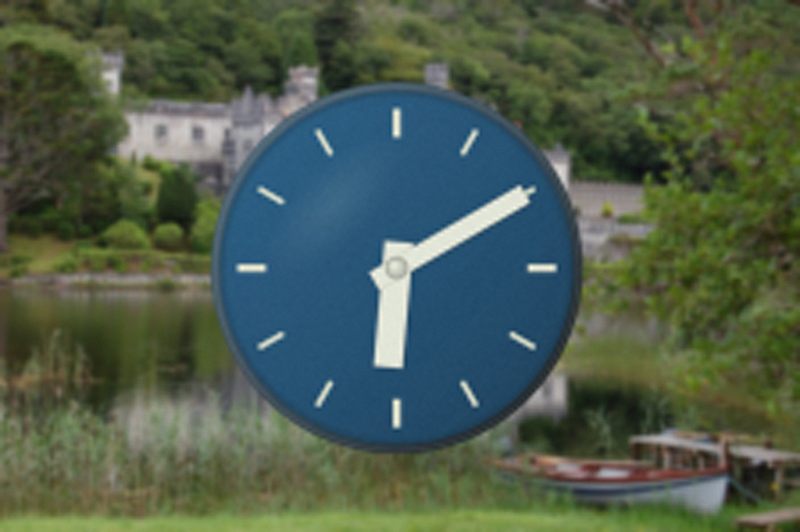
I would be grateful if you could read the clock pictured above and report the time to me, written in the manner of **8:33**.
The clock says **6:10**
